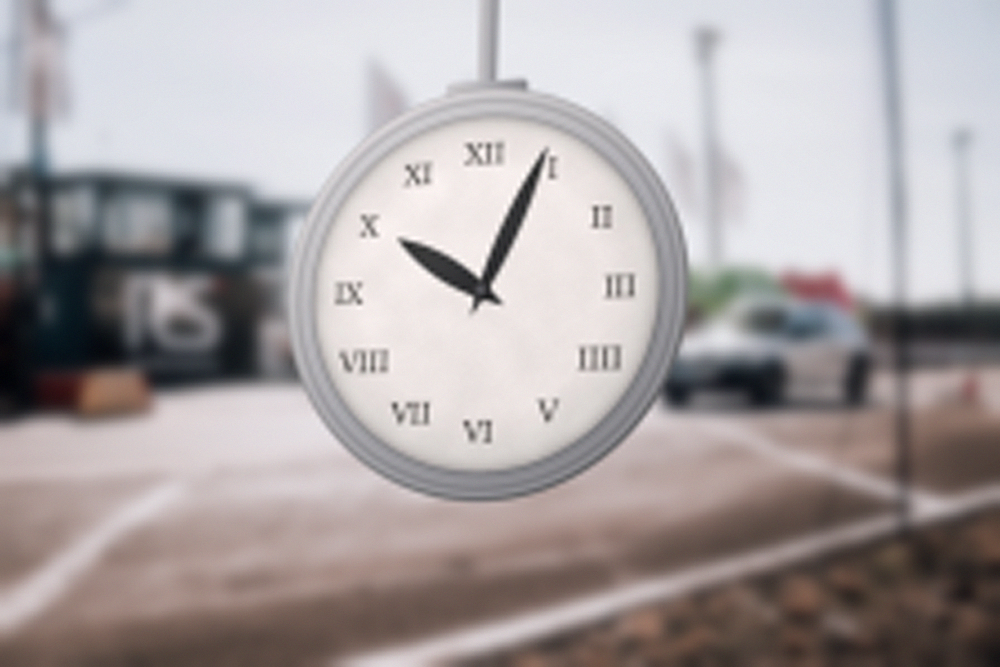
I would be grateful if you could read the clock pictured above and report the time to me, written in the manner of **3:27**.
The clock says **10:04**
